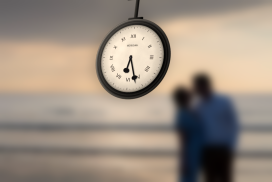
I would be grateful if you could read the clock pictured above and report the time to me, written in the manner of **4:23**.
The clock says **6:27**
